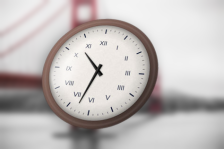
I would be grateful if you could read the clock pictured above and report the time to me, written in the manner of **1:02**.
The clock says **10:33**
